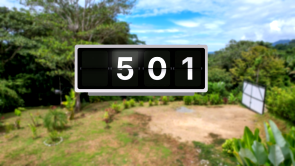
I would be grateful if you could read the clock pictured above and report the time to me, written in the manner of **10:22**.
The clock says **5:01**
